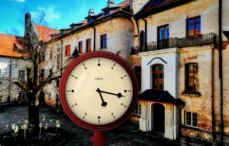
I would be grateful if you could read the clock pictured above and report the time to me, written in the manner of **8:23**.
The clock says **5:17**
